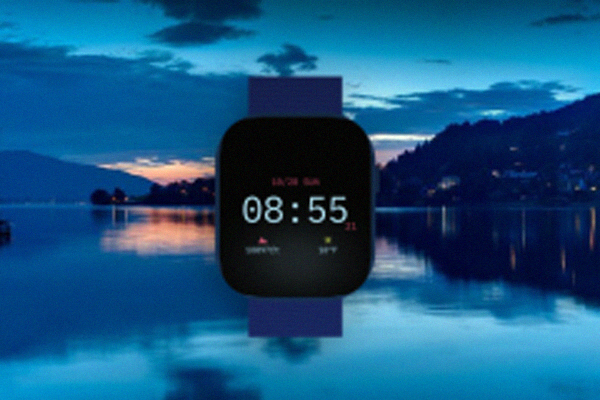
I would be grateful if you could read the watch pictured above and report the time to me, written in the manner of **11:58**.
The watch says **8:55**
